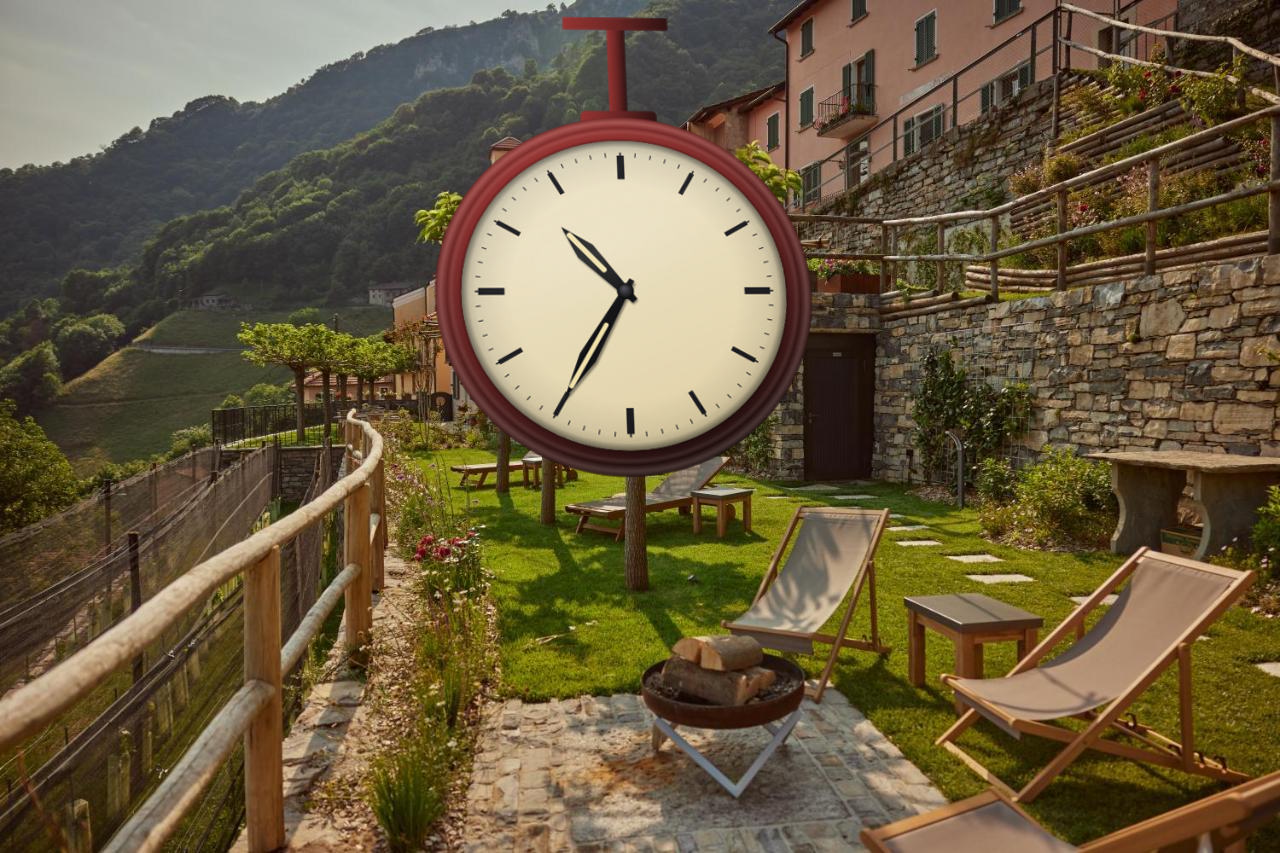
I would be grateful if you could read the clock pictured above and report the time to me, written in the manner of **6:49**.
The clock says **10:35**
